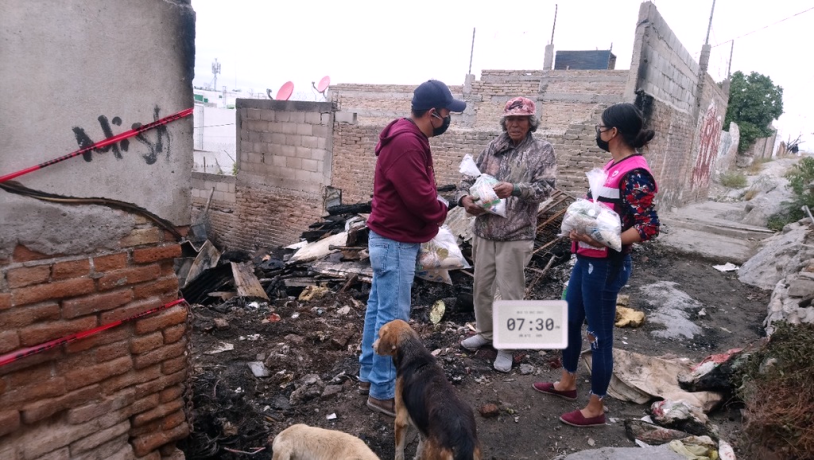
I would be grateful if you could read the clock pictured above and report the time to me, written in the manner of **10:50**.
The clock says **7:30**
